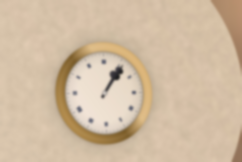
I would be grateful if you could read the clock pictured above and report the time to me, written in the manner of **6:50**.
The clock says **1:06**
